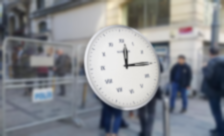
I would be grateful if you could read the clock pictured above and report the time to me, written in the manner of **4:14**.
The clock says **12:15**
